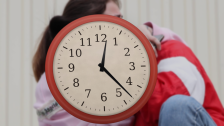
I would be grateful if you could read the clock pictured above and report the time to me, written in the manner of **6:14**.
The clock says **12:23**
